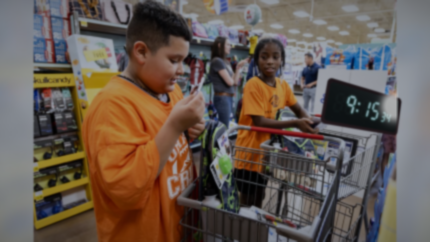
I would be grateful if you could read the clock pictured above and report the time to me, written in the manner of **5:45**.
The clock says **9:15**
